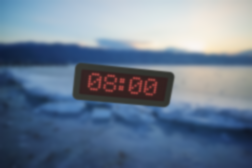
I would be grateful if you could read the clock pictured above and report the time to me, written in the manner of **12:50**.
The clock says **8:00**
